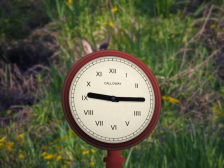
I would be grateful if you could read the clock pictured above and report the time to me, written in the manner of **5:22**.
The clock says **9:15**
